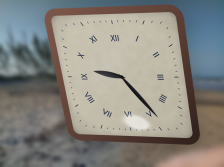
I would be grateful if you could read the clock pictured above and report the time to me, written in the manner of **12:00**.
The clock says **9:24**
